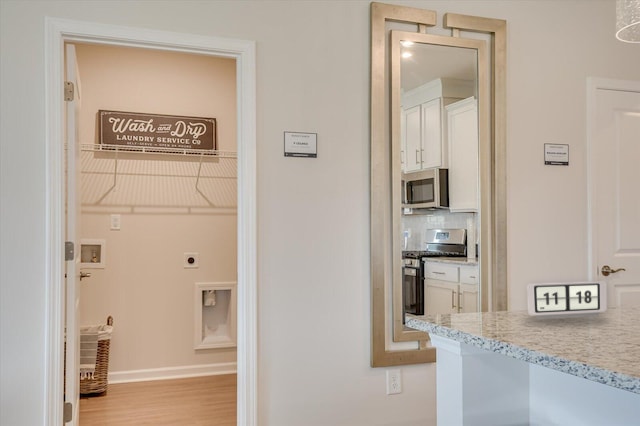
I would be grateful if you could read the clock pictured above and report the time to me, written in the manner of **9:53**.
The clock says **11:18**
